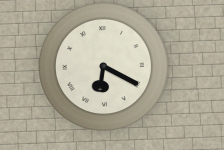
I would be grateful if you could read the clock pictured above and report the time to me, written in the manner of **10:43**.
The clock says **6:20**
